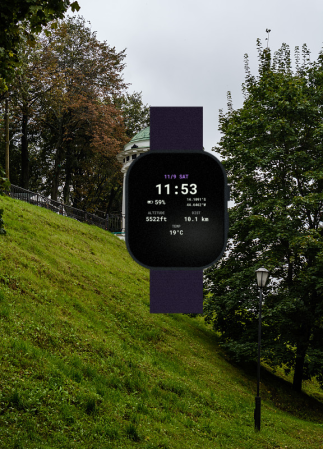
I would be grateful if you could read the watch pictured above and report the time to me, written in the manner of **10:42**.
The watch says **11:53**
